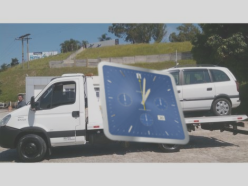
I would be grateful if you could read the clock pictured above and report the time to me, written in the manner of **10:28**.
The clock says **1:02**
